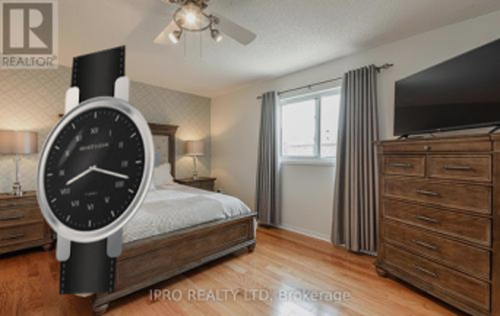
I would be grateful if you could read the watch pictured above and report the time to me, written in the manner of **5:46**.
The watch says **8:18**
